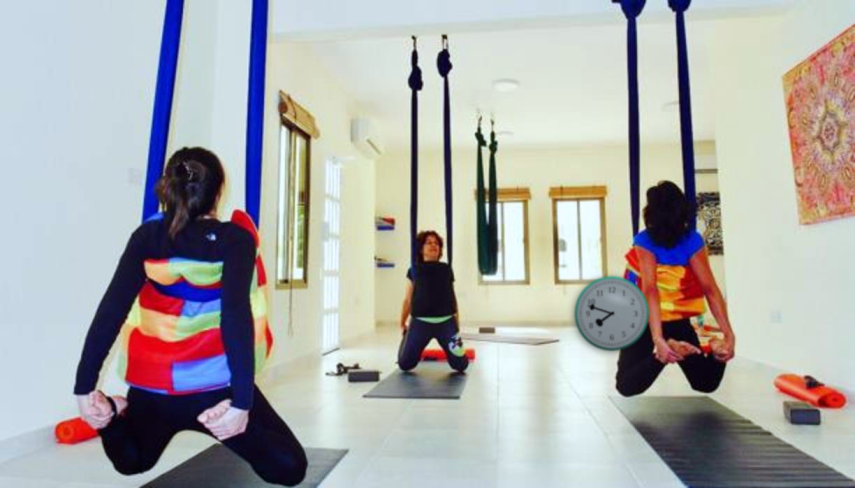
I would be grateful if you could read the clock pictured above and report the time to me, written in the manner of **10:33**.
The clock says **7:48**
